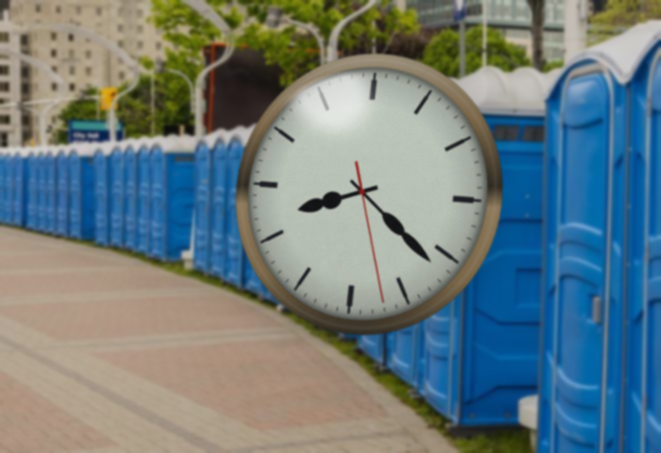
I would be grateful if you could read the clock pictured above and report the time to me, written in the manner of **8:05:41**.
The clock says **8:21:27**
